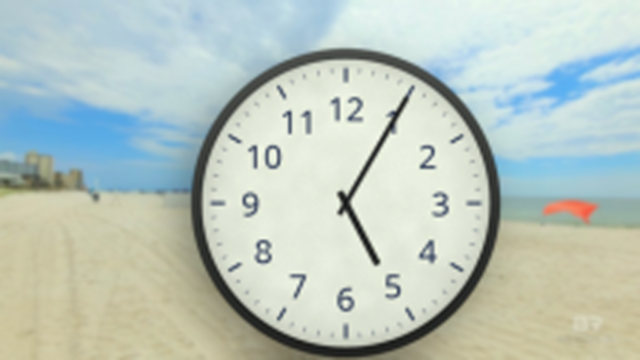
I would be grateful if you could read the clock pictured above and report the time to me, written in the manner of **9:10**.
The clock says **5:05**
